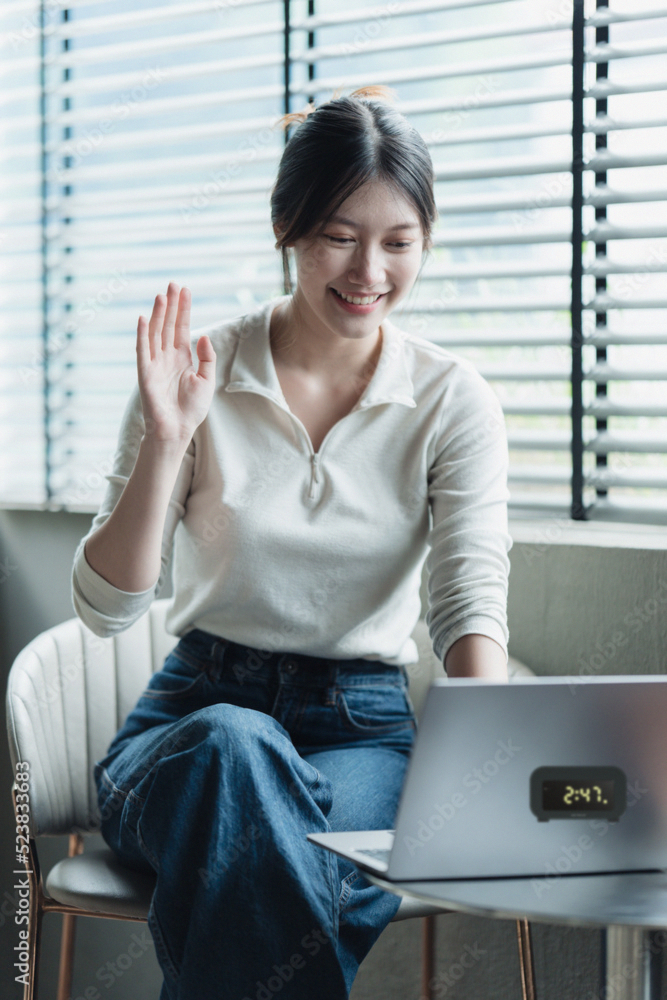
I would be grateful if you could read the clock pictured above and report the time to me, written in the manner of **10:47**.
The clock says **2:47**
